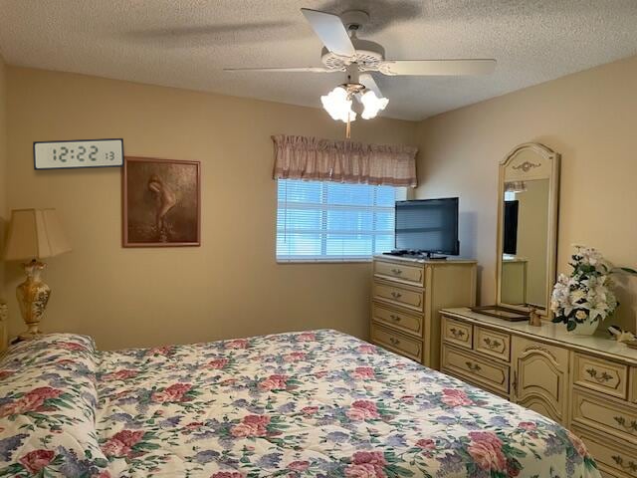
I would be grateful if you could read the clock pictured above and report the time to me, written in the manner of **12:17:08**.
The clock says **12:22:13**
